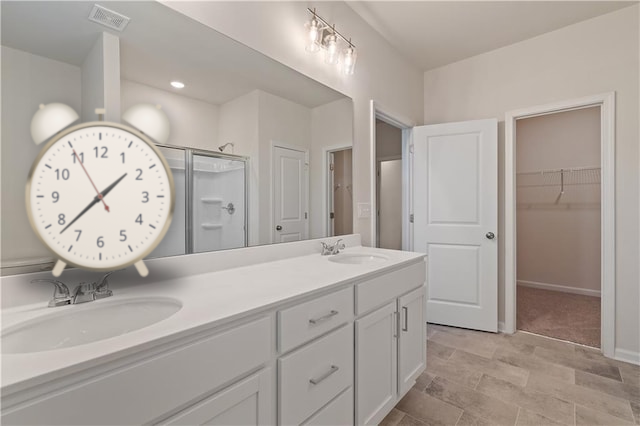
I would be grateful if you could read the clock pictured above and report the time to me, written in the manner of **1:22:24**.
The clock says **1:37:55**
